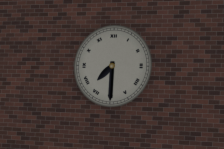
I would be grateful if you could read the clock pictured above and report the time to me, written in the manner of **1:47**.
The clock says **7:30**
